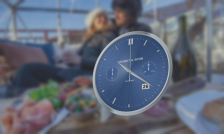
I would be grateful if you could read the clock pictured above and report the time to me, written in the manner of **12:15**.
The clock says **10:21**
